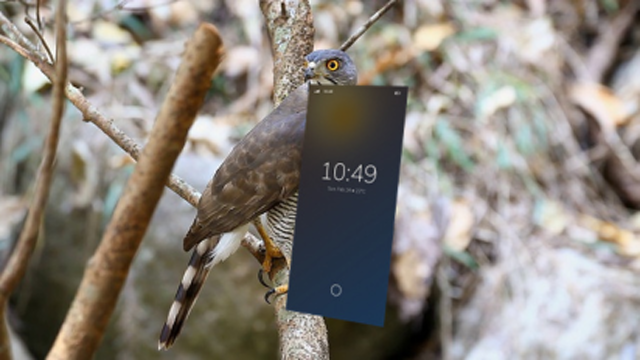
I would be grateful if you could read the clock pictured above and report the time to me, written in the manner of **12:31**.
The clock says **10:49**
